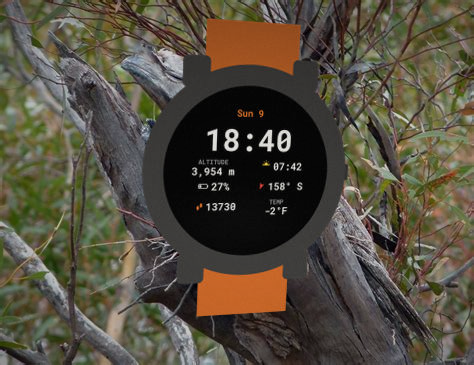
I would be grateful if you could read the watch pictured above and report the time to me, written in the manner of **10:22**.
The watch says **18:40**
